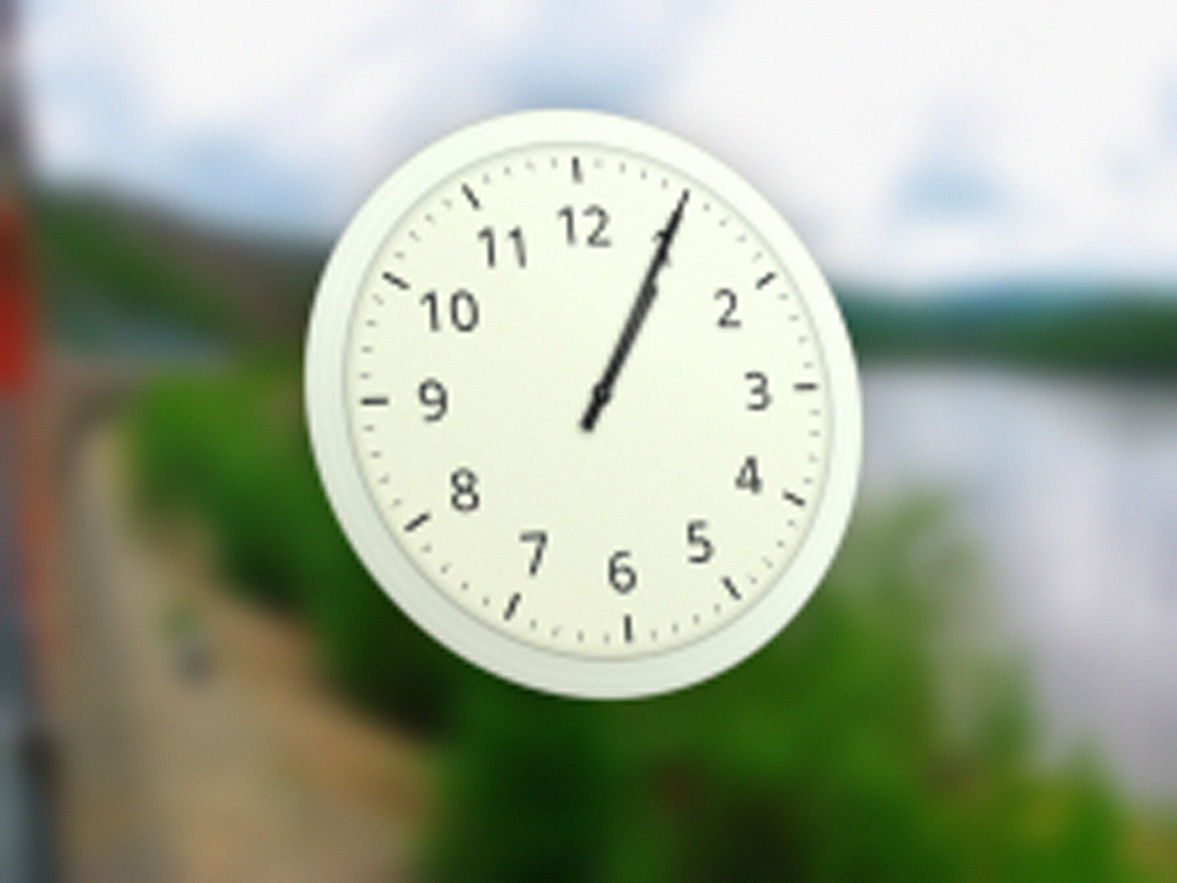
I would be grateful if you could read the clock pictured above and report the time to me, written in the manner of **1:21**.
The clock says **1:05**
